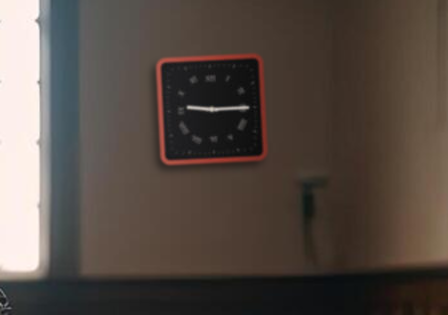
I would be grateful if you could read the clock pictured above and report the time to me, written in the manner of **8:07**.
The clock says **9:15**
